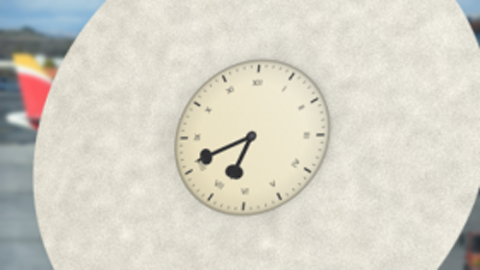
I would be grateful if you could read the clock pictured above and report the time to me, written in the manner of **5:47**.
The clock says **6:41**
